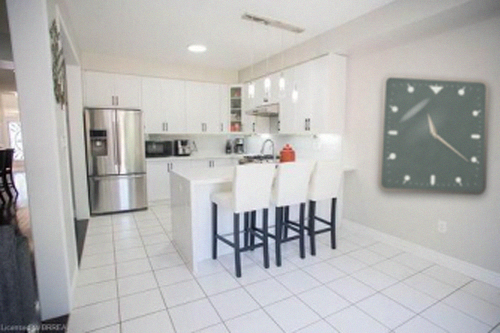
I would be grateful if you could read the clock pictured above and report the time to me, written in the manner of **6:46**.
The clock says **11:21**
